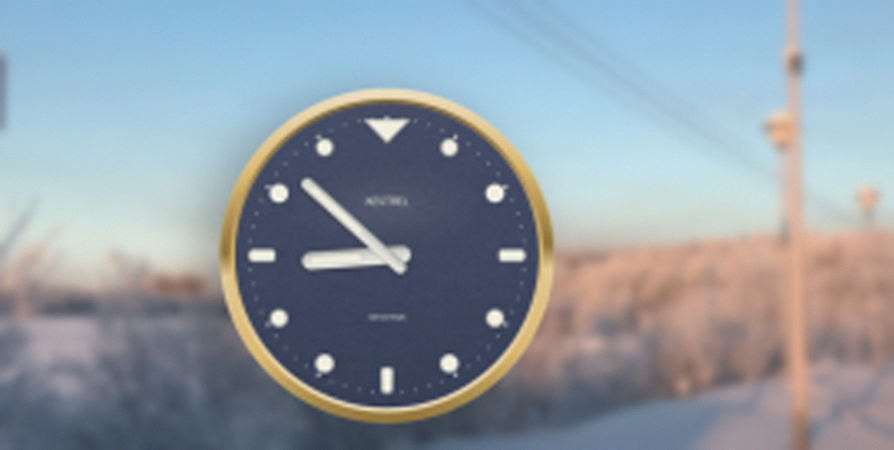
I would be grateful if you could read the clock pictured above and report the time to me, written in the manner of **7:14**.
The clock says **8:52**
